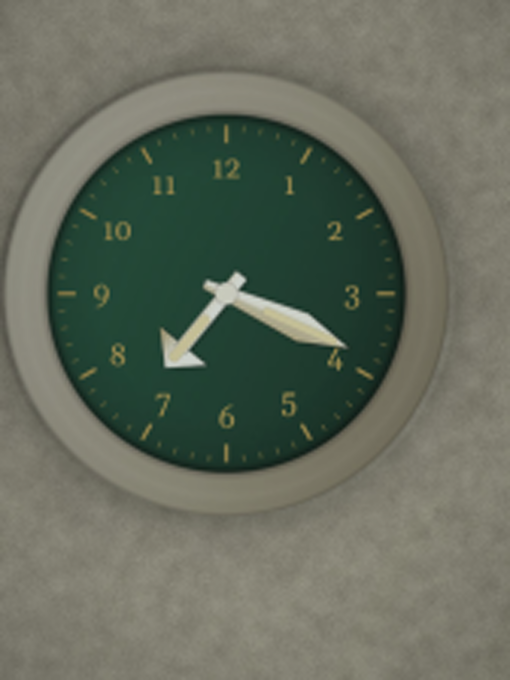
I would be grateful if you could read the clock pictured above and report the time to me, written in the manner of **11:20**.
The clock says **7:19**
